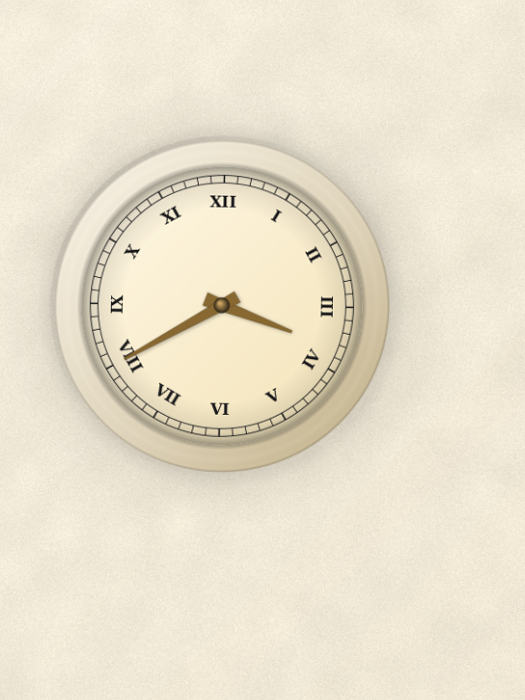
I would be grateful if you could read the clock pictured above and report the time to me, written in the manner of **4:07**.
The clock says **3:40**
